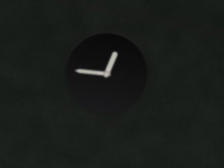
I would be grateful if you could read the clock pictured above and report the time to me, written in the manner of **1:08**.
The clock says **12:46**
